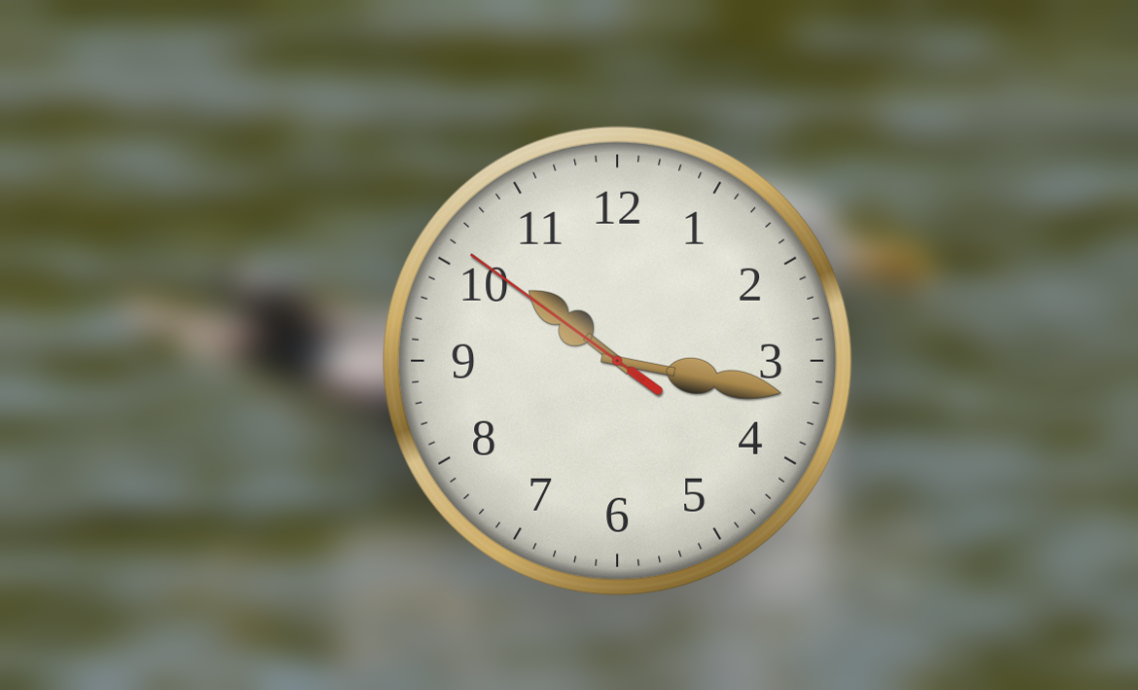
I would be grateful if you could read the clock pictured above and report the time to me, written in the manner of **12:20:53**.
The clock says **10:16:51**
